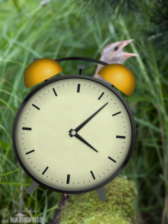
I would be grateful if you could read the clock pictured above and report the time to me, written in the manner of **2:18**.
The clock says **4:07**
